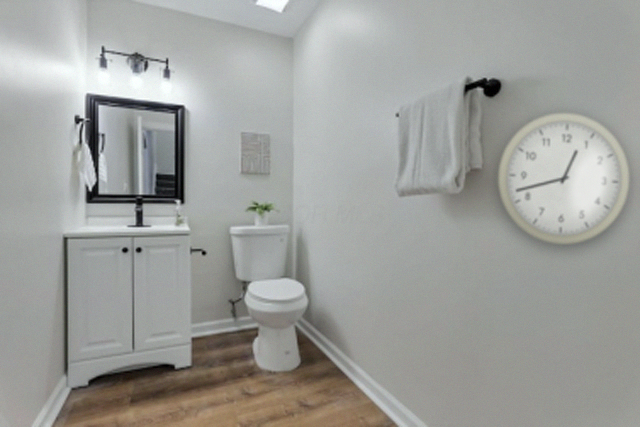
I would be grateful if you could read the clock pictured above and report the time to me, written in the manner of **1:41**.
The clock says **12:42**
